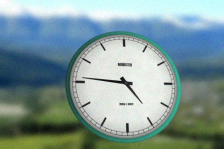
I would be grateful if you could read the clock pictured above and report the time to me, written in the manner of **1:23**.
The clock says **4:46**
